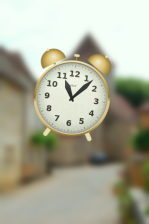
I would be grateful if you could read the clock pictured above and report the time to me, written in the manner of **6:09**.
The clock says **11:07**
